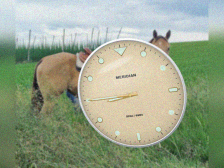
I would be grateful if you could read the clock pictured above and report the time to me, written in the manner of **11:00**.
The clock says **8:45**
